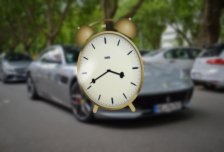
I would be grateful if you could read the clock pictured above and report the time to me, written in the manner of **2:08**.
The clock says **3:41**
